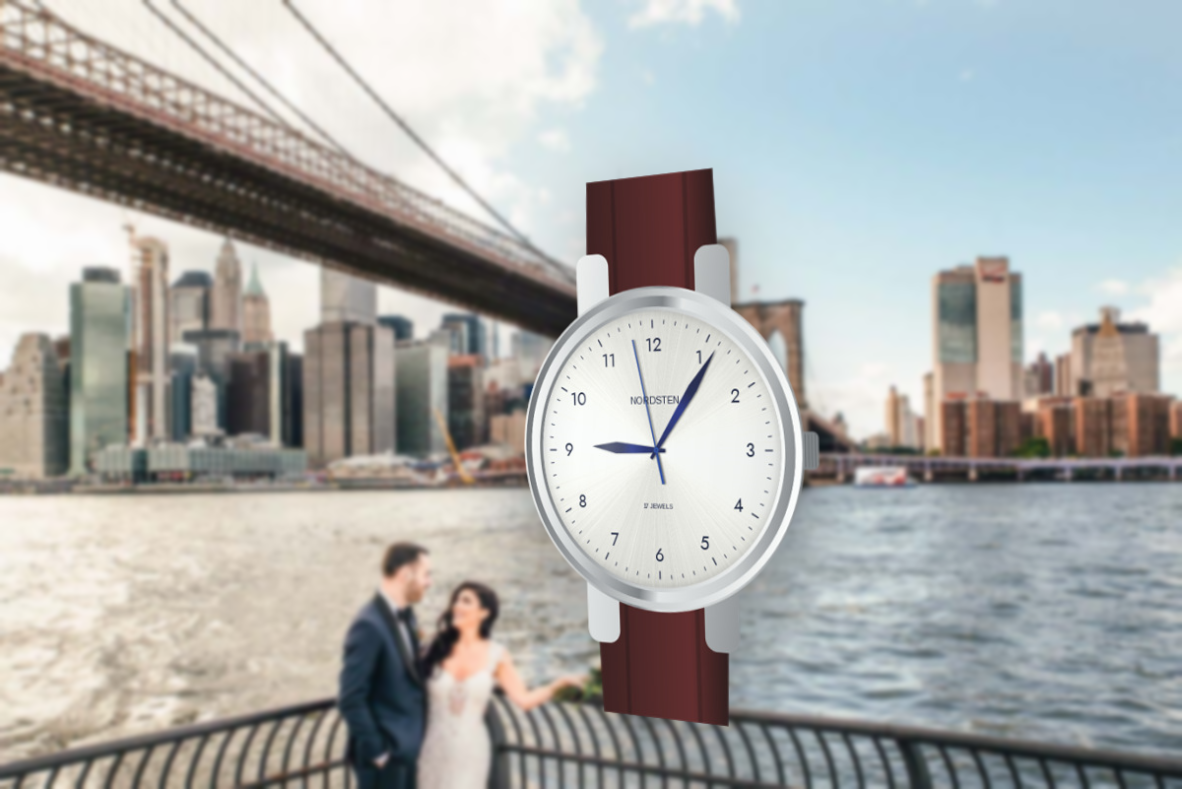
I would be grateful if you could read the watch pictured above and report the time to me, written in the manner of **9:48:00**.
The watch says **9:05:58**
